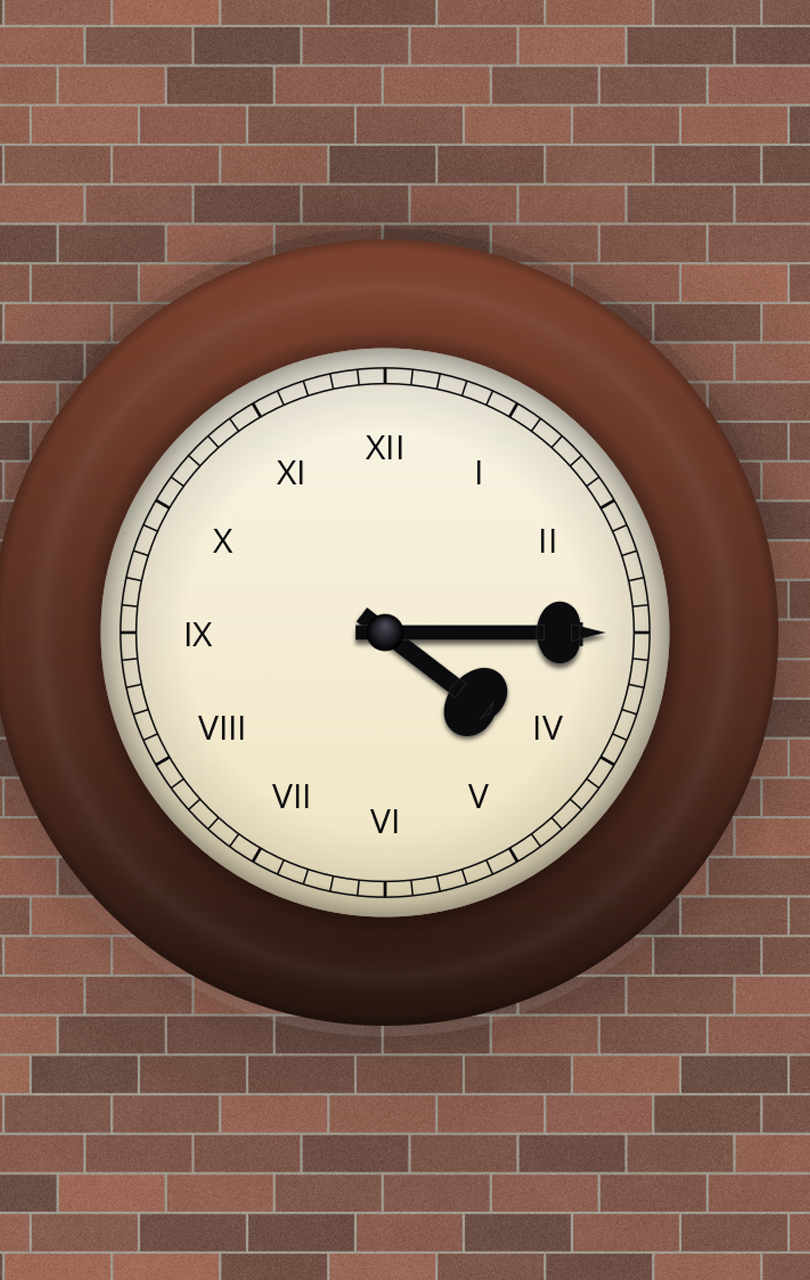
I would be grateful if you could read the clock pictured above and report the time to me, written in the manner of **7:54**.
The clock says **4:15**
